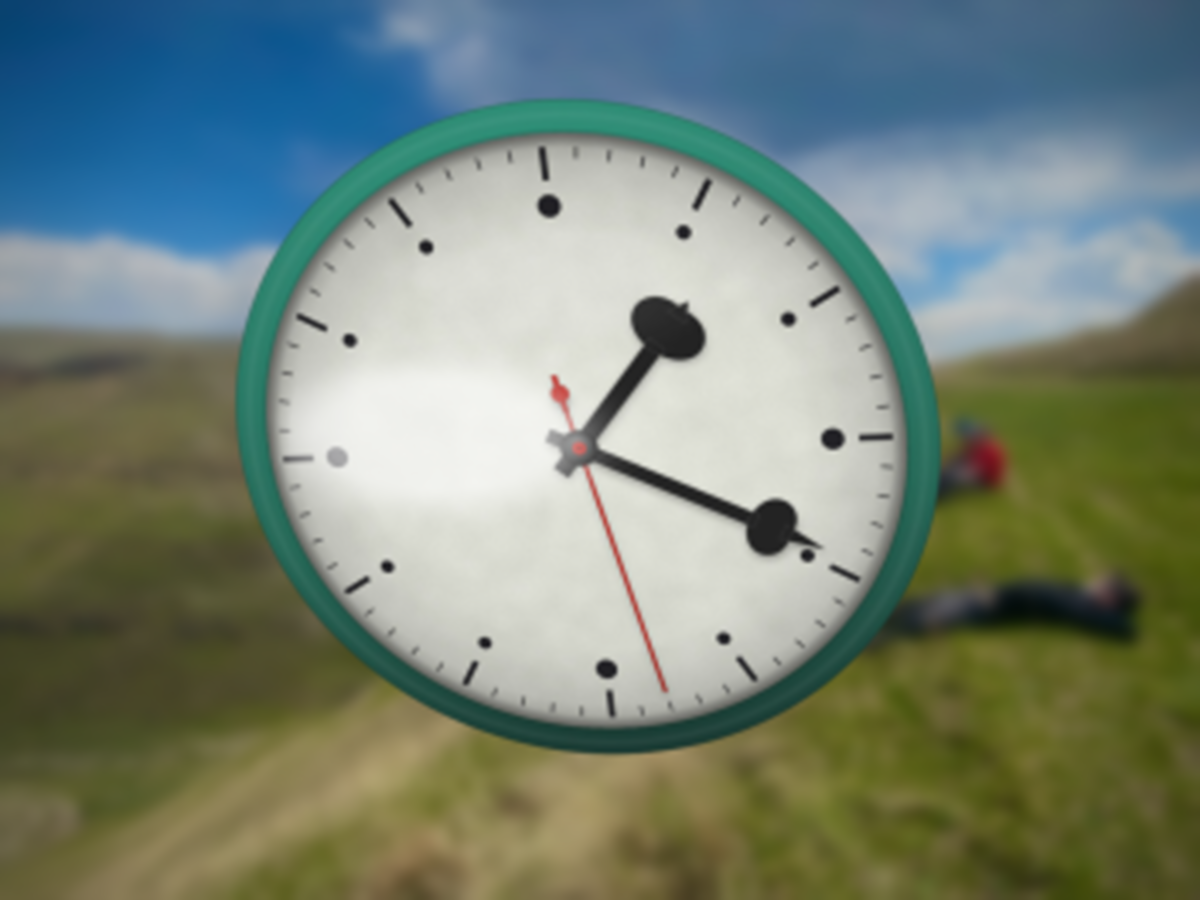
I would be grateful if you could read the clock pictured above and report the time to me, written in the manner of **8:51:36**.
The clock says **1:19:28**
